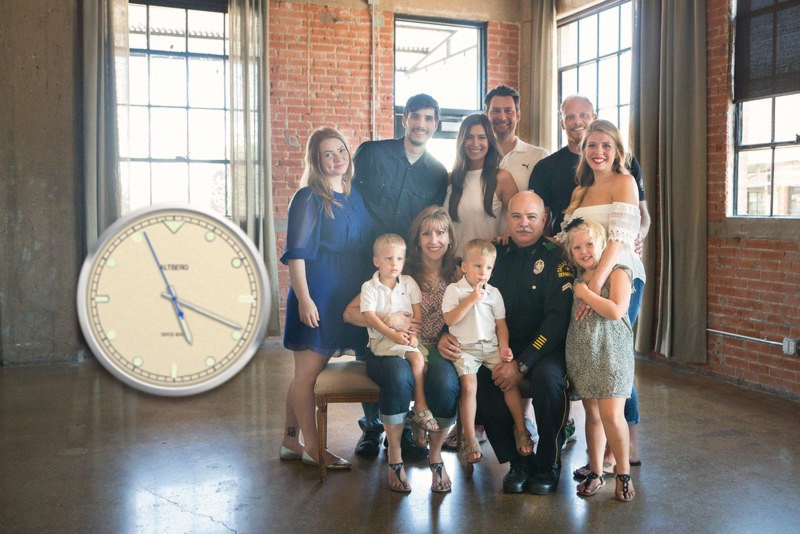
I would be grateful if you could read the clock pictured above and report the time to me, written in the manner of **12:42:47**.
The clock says **5:18:56**
